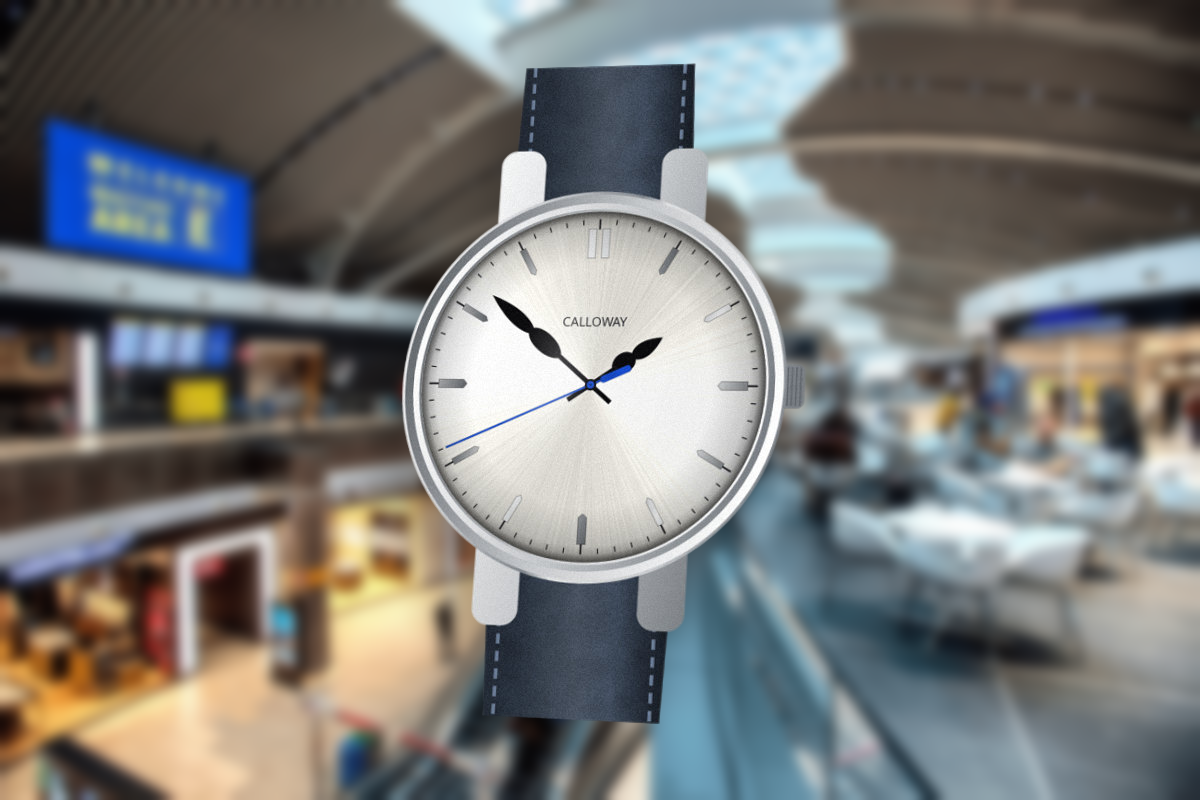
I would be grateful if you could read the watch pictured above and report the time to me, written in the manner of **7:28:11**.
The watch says **1:51:41**
